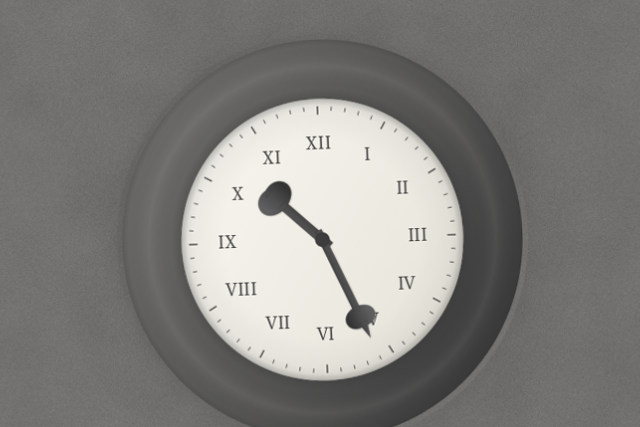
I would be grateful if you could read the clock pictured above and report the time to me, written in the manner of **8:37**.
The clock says **10:26**
